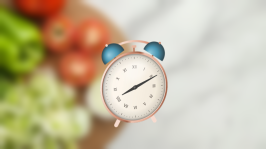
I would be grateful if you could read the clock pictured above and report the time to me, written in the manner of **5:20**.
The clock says **8:11**
